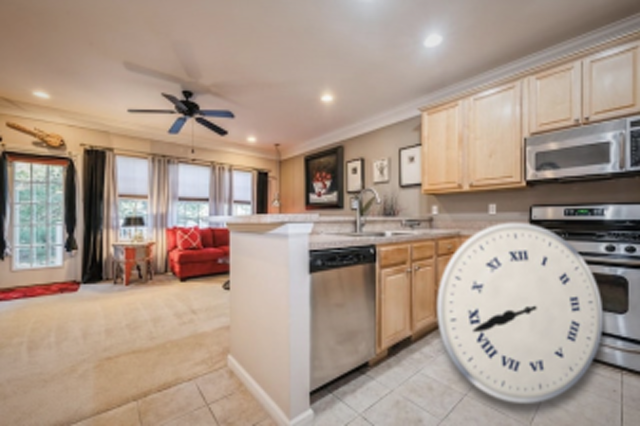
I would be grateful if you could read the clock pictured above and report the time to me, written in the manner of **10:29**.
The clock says **8:43**
